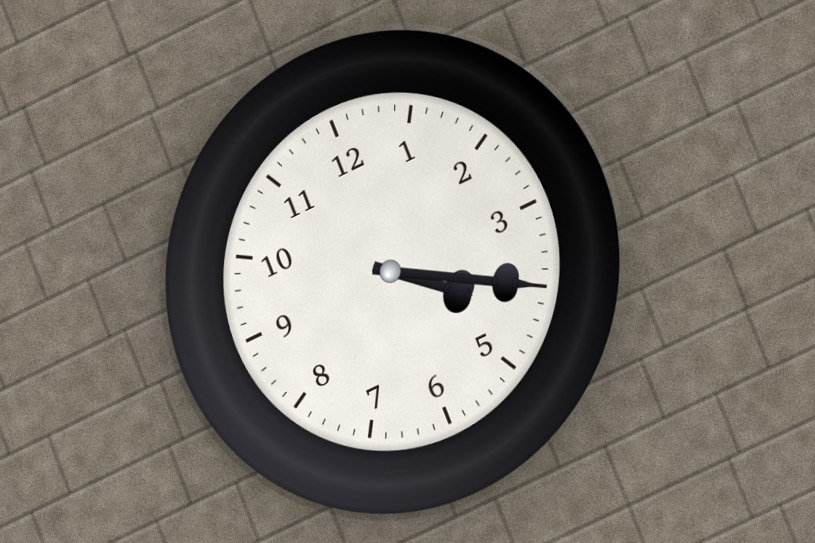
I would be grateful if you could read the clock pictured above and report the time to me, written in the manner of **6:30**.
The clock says **4:20**
